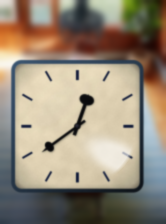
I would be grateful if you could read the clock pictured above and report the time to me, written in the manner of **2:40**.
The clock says **12:39**
